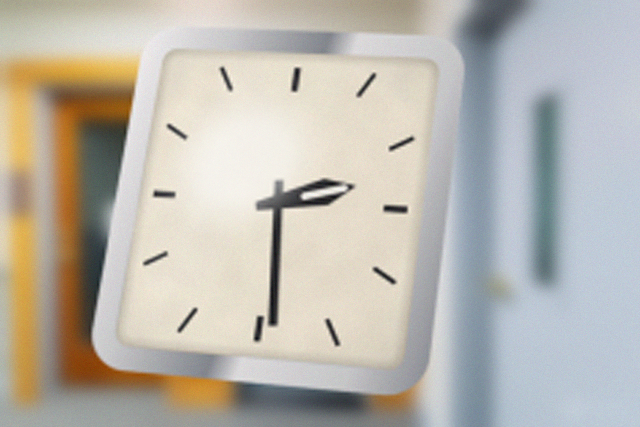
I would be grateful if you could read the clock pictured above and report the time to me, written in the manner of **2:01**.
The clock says **2:29**
